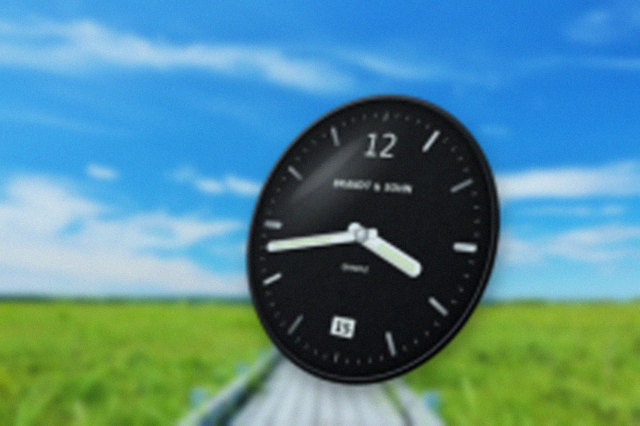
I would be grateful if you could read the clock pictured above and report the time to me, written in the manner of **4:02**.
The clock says **3:43**
